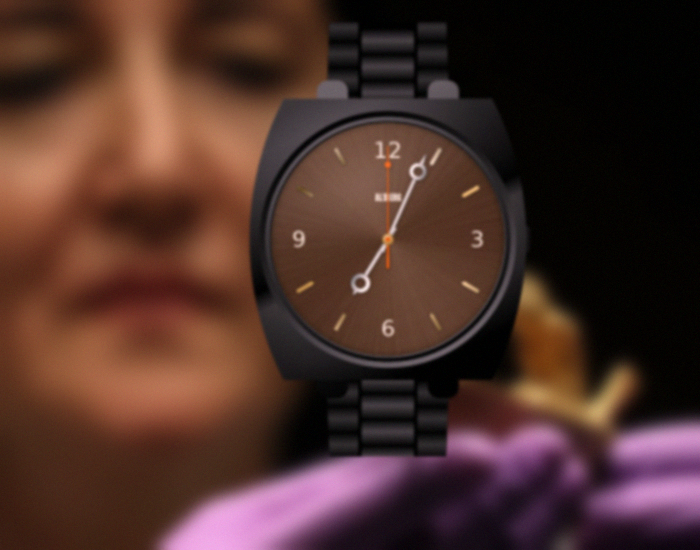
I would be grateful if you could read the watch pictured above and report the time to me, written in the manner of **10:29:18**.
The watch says **7:04:00**
